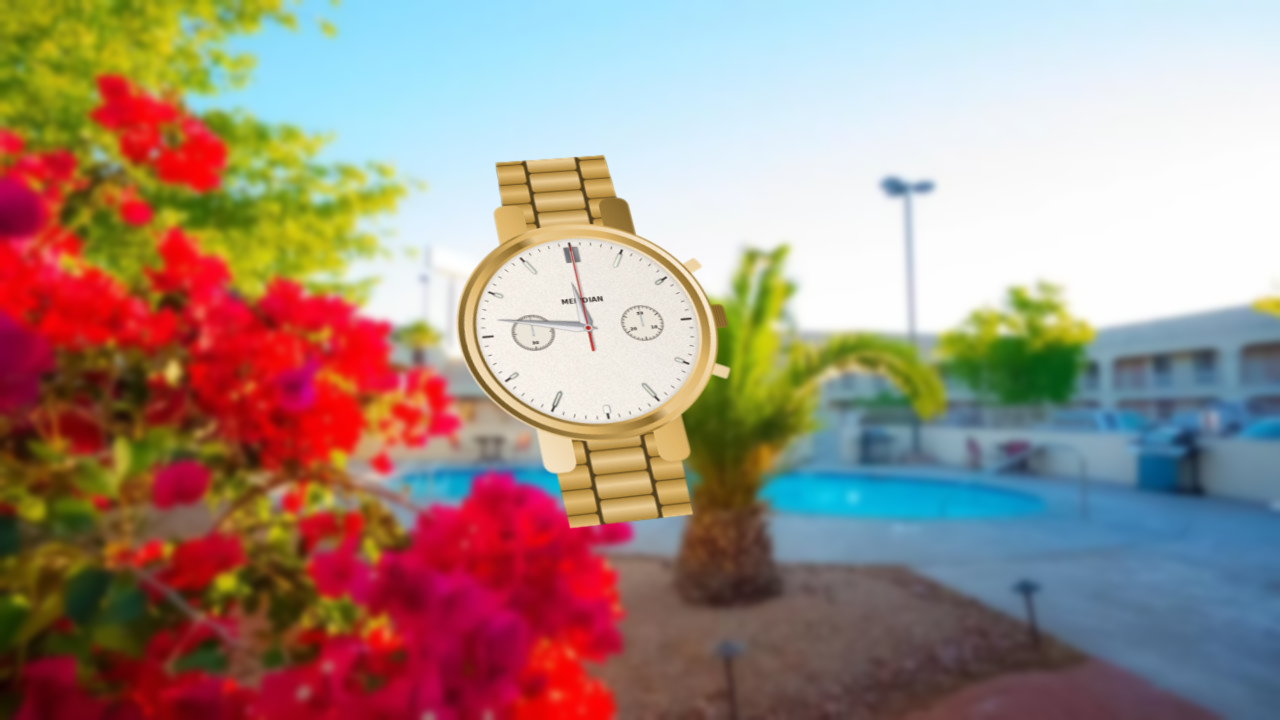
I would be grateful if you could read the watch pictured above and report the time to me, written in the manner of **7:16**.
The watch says **11:47**
